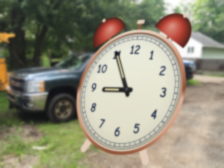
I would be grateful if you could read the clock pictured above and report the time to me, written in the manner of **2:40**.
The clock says **8:55**
